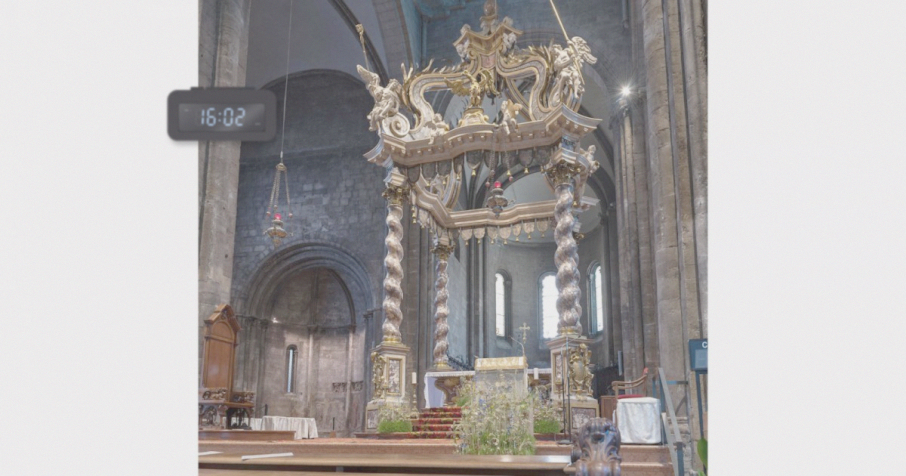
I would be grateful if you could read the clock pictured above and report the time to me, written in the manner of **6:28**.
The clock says **16:02**
